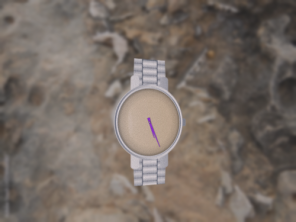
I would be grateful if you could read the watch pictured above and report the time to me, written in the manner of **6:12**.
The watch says **5:26**
